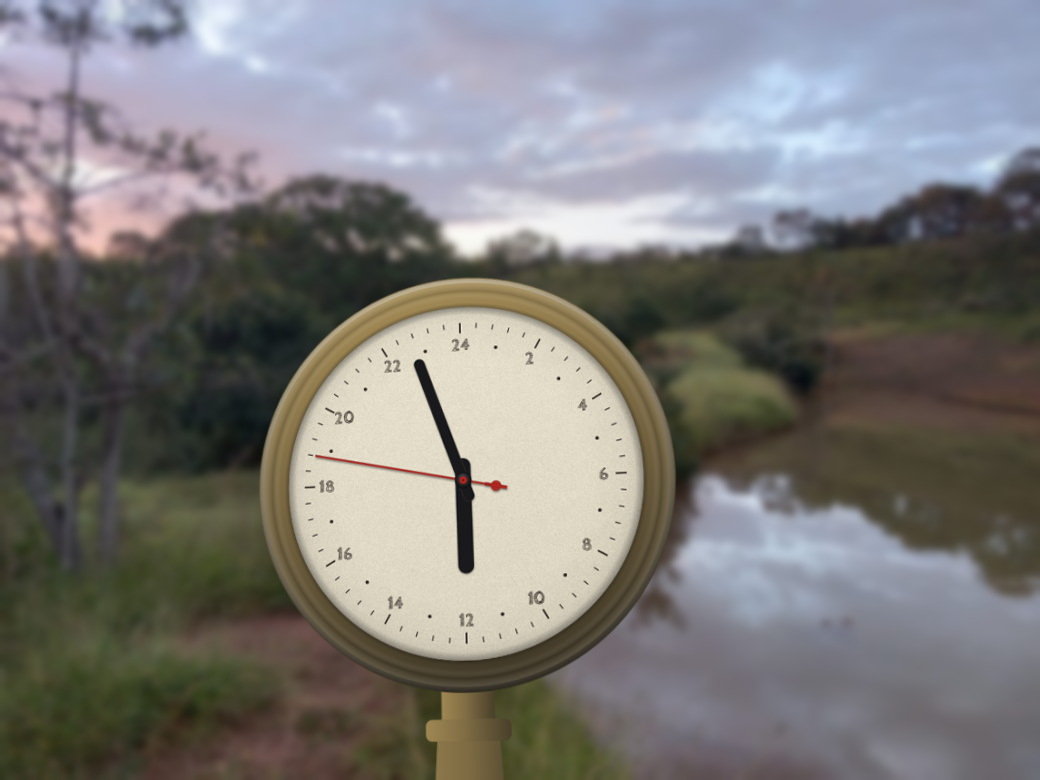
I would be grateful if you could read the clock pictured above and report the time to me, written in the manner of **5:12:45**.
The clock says **11:56:47**
